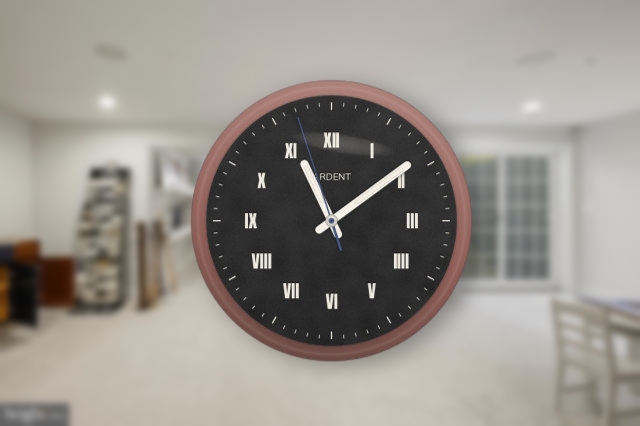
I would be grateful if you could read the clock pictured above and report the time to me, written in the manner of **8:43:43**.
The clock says **11:08:57**
